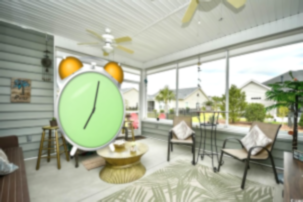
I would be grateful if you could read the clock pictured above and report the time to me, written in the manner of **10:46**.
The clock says **7:02**
